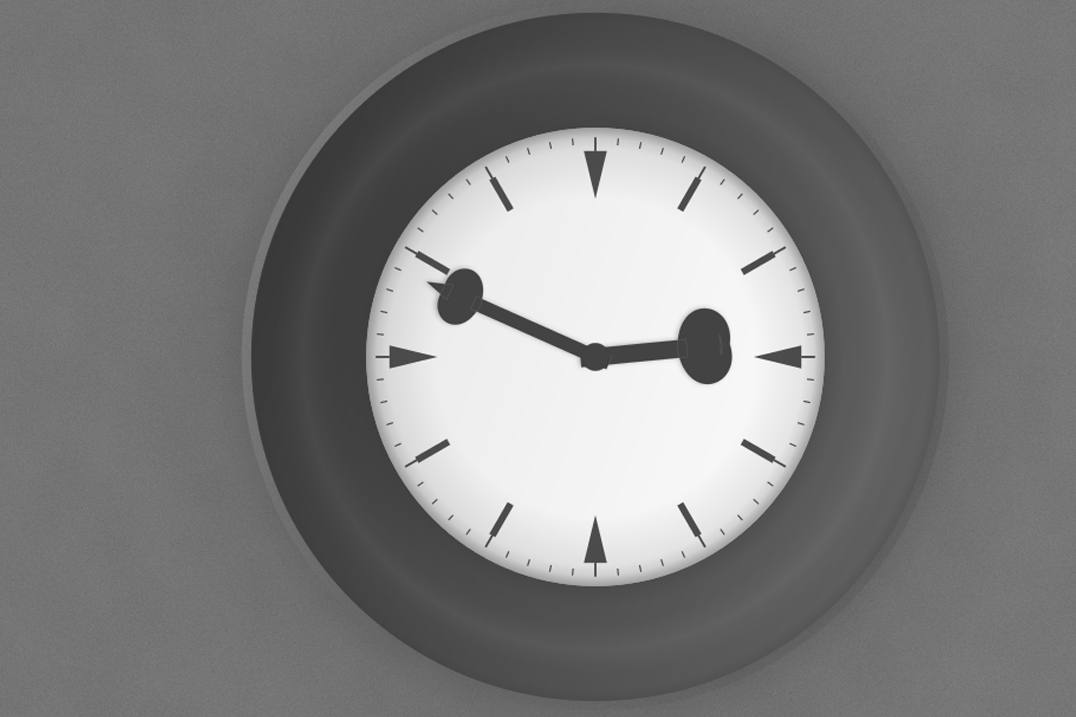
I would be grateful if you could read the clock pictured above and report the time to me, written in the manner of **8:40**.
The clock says **2:49**
